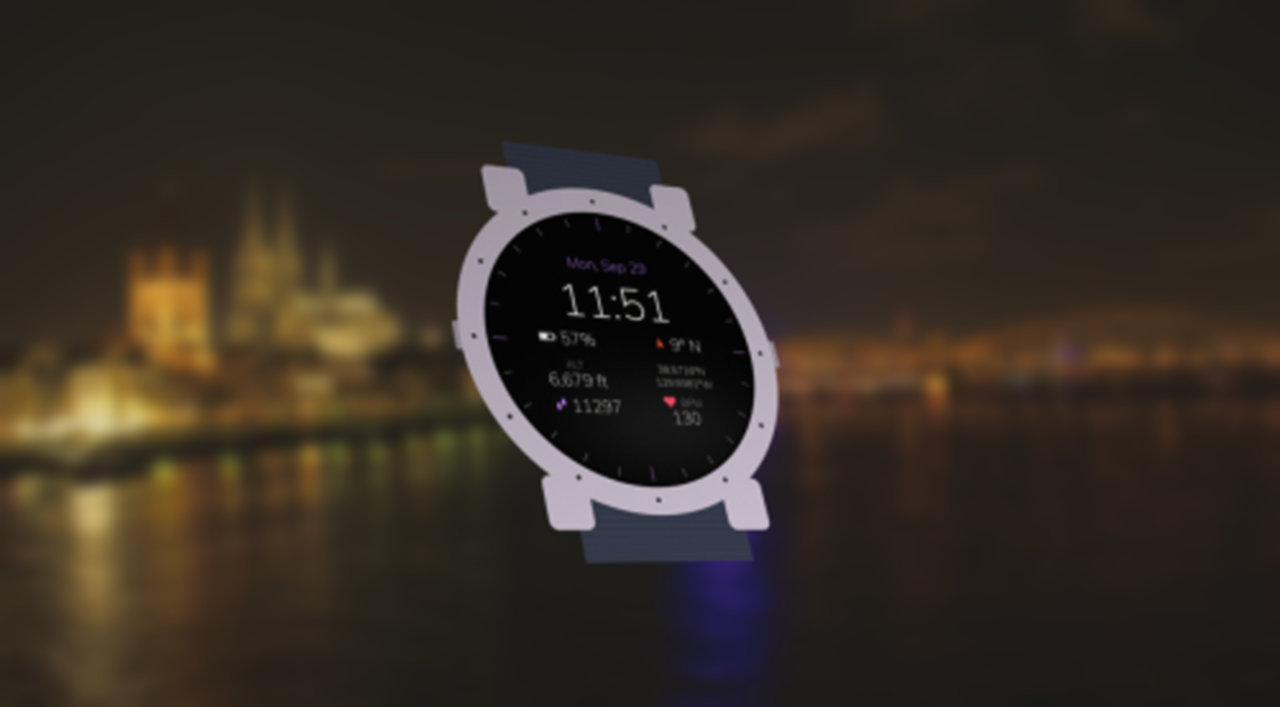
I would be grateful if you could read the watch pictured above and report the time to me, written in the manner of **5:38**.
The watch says **11:51**
